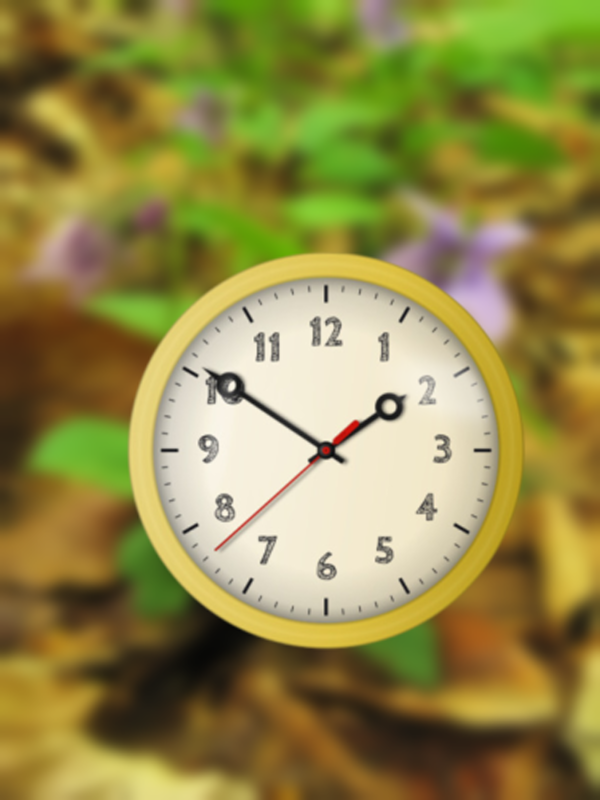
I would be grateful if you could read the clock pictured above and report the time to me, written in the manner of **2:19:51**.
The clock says **1:50:38**
